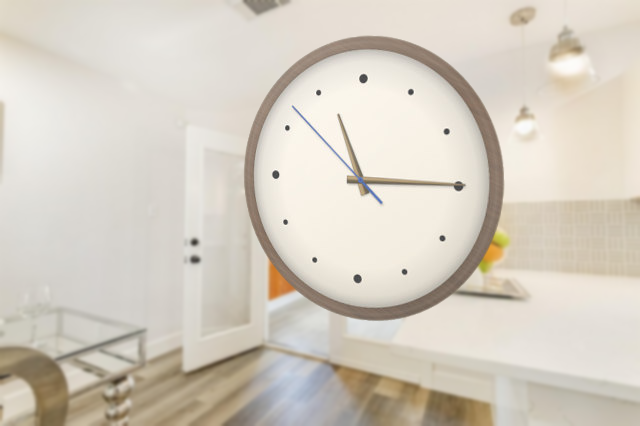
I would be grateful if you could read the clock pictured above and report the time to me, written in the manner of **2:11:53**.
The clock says **11:14:52**
